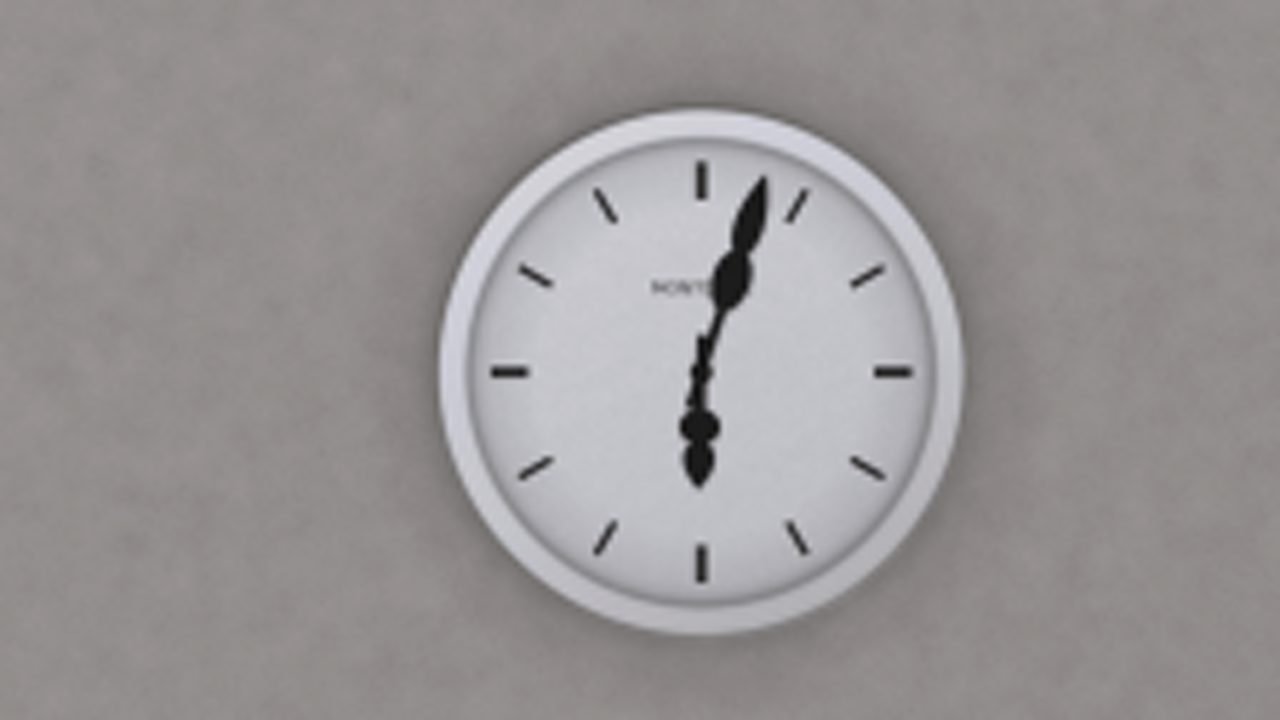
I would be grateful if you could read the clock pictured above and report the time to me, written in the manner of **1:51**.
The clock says **6:03**
